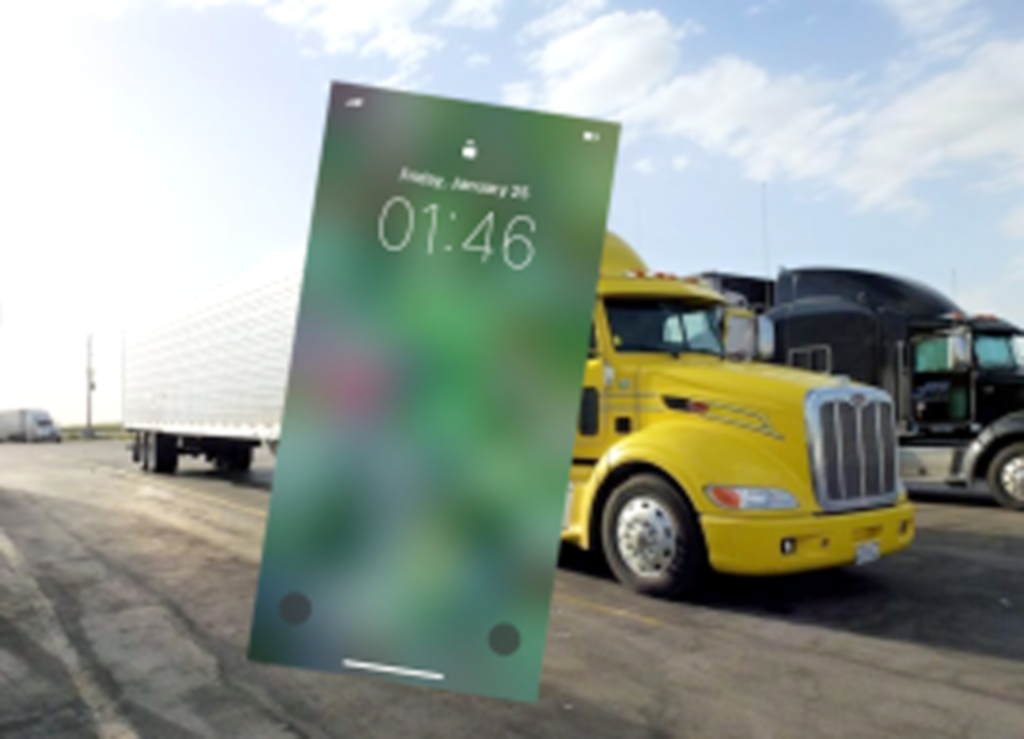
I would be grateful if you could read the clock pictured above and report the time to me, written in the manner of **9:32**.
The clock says **1:46**
